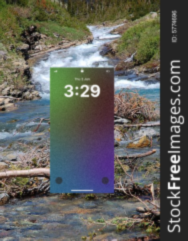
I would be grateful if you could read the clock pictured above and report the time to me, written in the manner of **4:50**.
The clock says **3:29**
